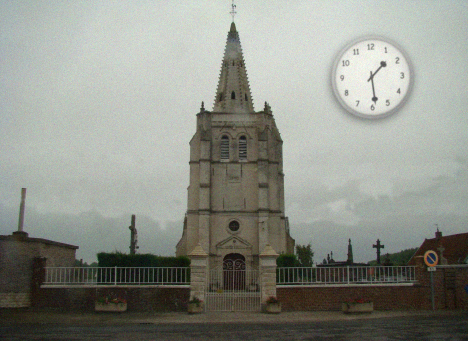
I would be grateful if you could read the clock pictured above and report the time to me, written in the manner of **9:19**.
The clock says **1:29**
